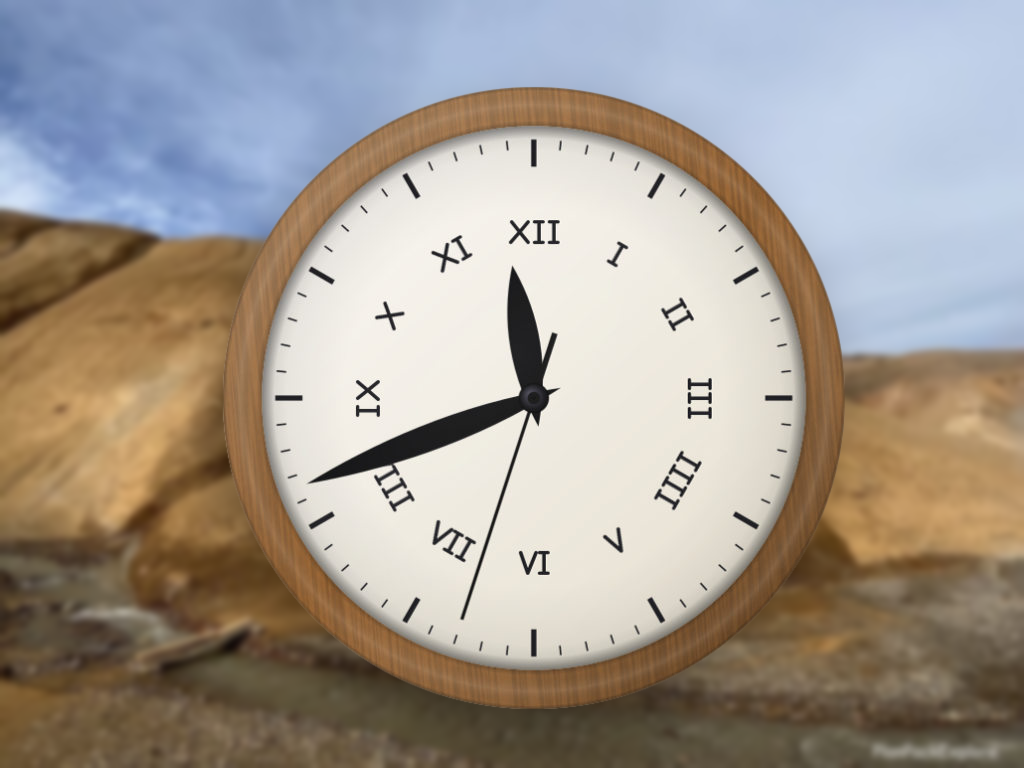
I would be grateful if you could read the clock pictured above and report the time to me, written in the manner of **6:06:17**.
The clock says **11:41:33**
